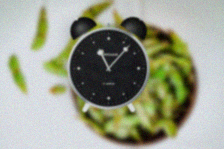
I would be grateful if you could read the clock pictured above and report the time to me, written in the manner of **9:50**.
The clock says **11:07**
